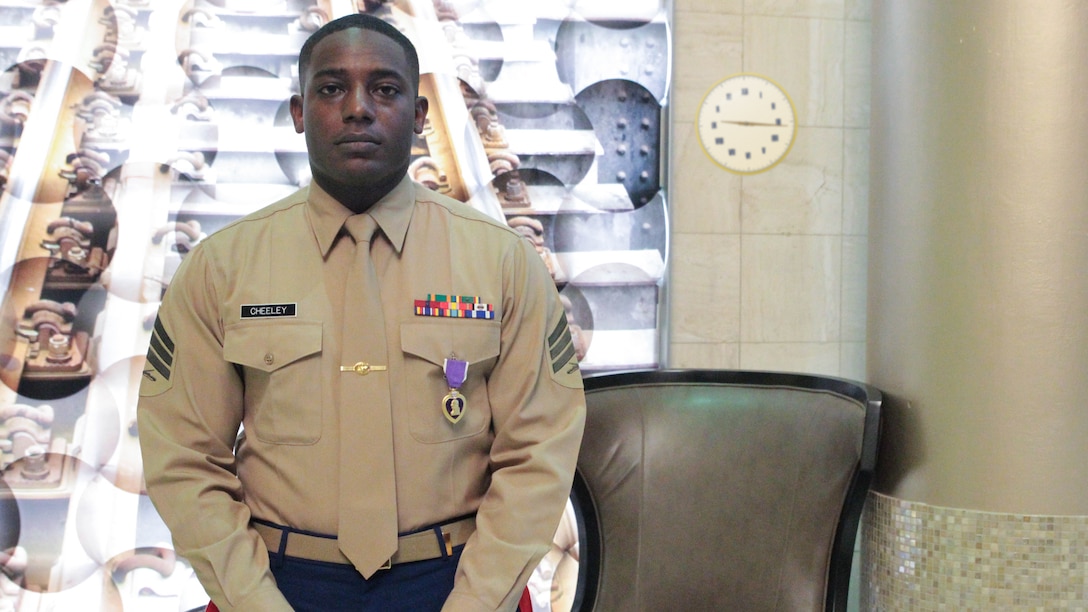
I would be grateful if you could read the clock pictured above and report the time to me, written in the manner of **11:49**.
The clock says **9:16**
